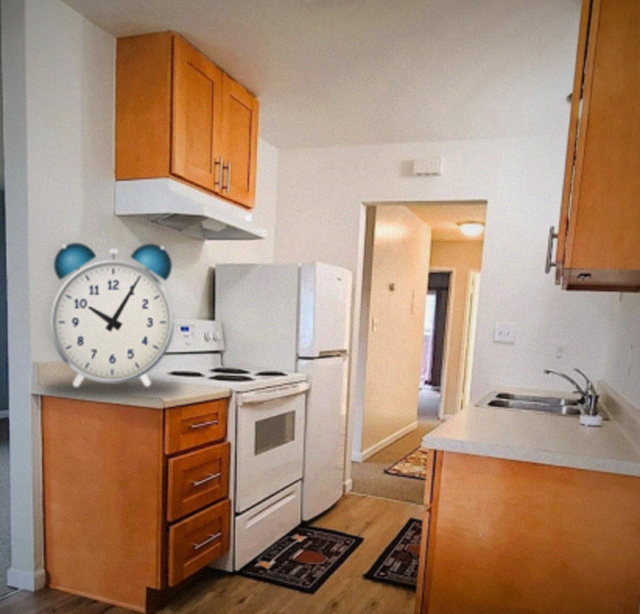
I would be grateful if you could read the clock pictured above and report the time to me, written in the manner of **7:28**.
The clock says **10:05**
